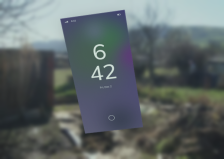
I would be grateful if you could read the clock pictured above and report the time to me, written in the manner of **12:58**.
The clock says **6:42**
